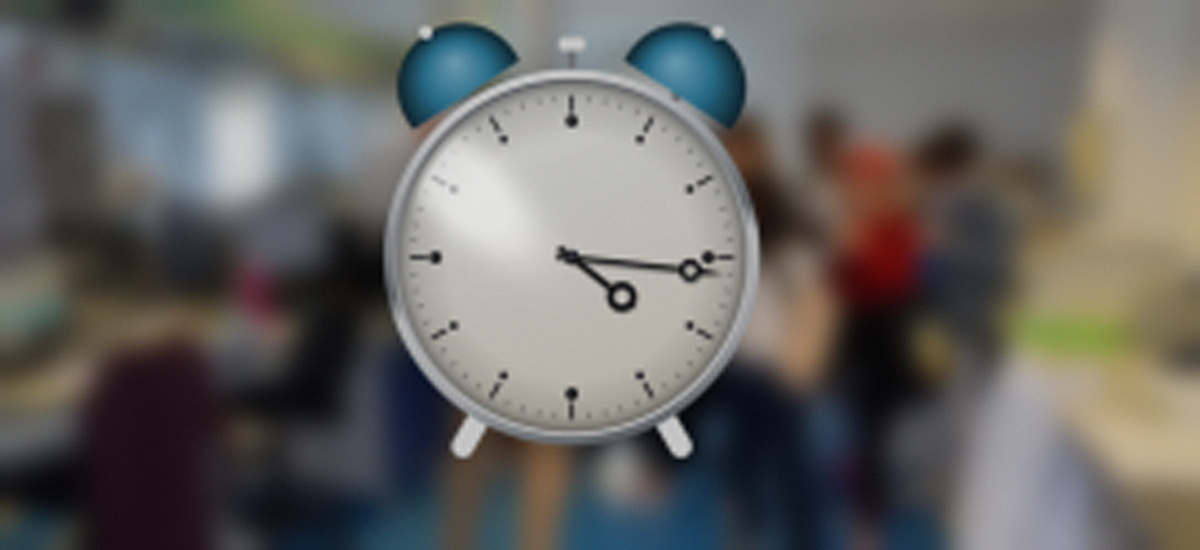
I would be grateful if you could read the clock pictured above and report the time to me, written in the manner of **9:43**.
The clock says **4:16**
